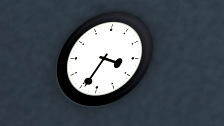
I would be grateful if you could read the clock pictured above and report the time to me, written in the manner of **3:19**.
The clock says **3:34**
